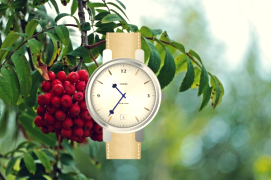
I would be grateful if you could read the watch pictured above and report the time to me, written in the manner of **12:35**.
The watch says **10:36**
